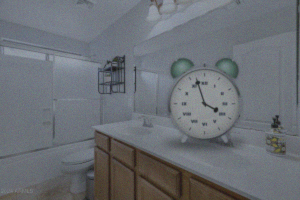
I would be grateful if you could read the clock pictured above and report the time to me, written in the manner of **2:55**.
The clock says **3:57**
